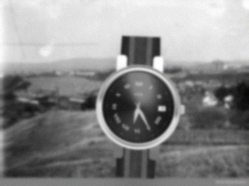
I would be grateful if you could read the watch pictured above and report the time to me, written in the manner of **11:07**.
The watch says **6:25**
